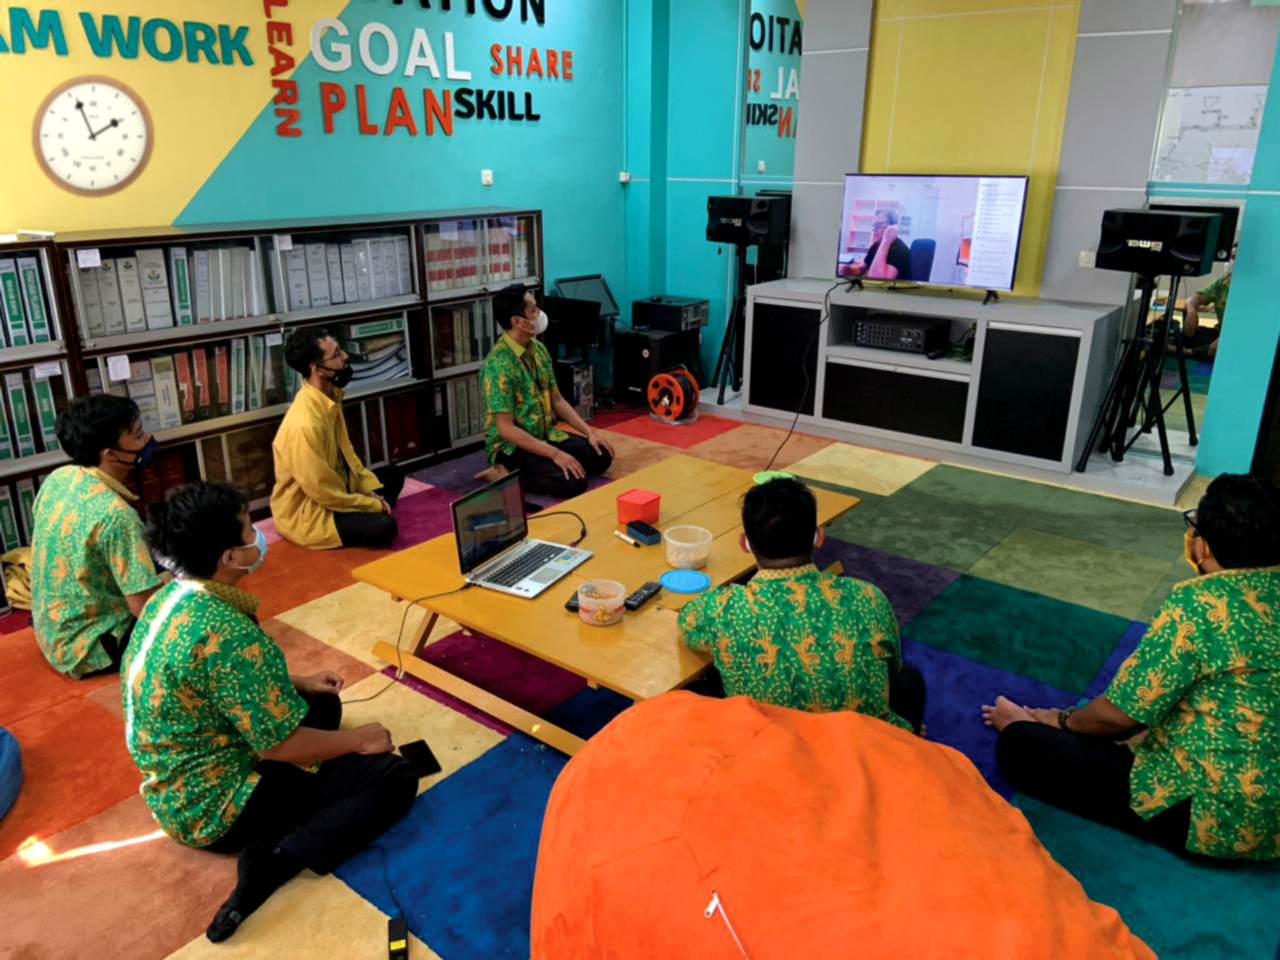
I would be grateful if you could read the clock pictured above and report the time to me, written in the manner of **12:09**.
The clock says **1:56**
